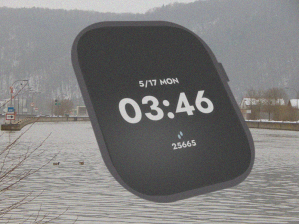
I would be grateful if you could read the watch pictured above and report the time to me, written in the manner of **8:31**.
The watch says **3:46**
